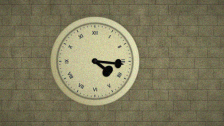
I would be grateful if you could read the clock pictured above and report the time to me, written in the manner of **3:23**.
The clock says **4:16**
